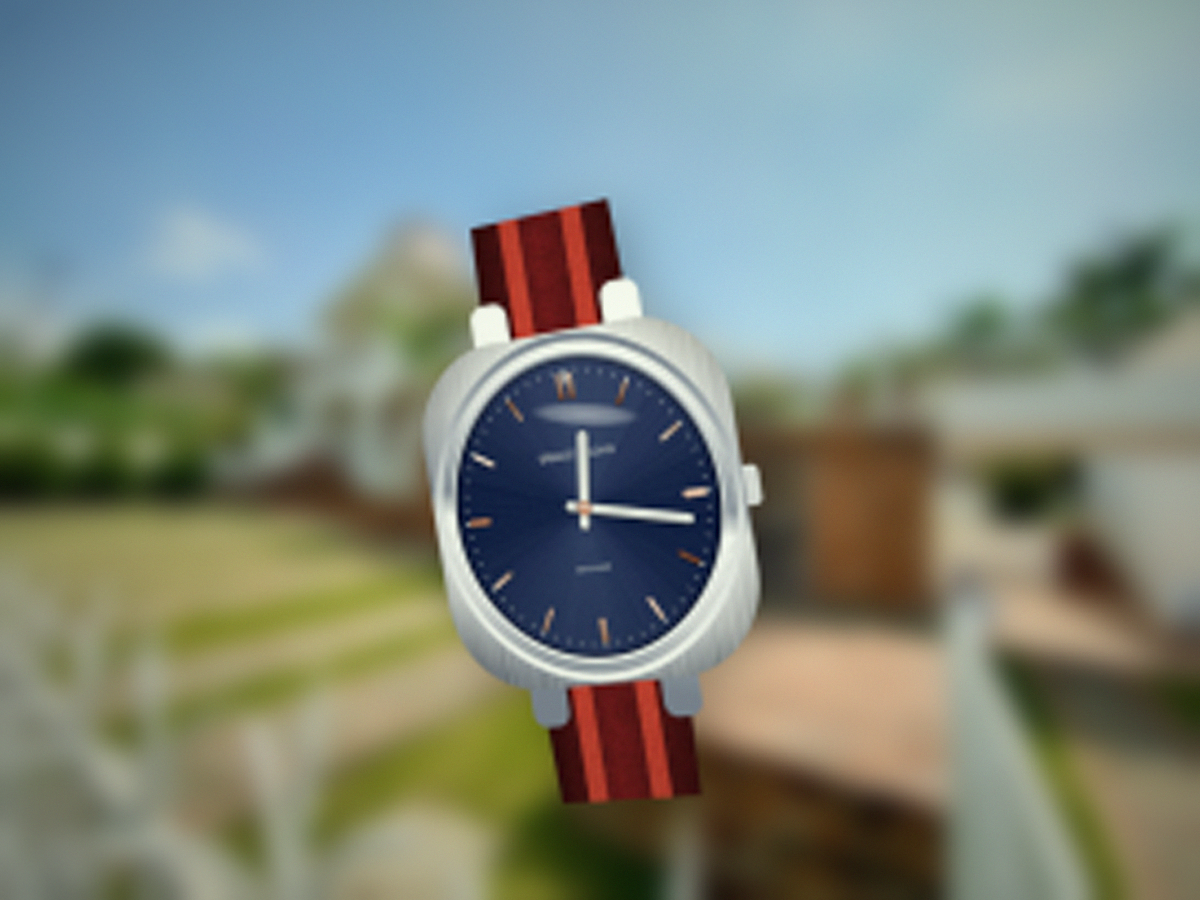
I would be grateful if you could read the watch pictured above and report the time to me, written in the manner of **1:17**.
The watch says **12:17**
